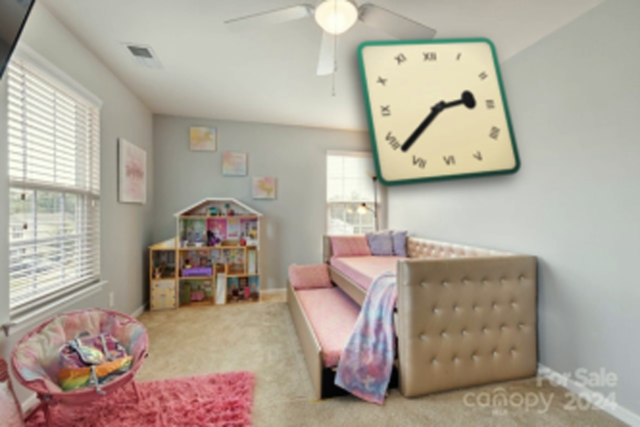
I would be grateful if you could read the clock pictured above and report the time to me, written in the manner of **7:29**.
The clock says **2:38**
